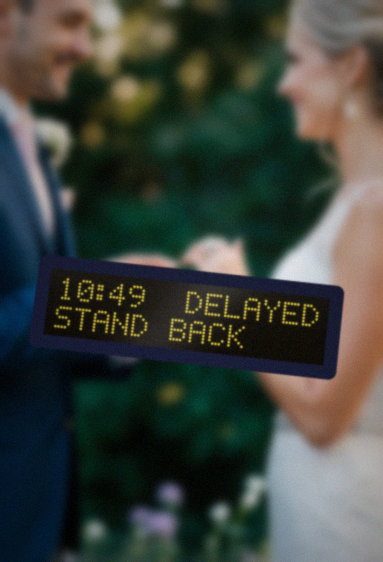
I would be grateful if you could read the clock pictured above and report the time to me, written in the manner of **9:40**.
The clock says **10:49**
